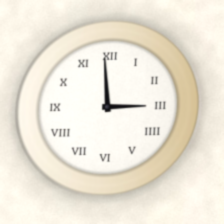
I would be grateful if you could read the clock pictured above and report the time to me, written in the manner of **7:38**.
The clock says **2:59**
